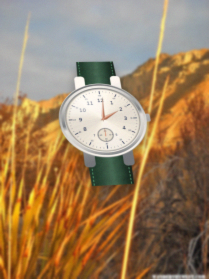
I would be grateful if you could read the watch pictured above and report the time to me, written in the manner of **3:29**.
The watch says **2:01**
